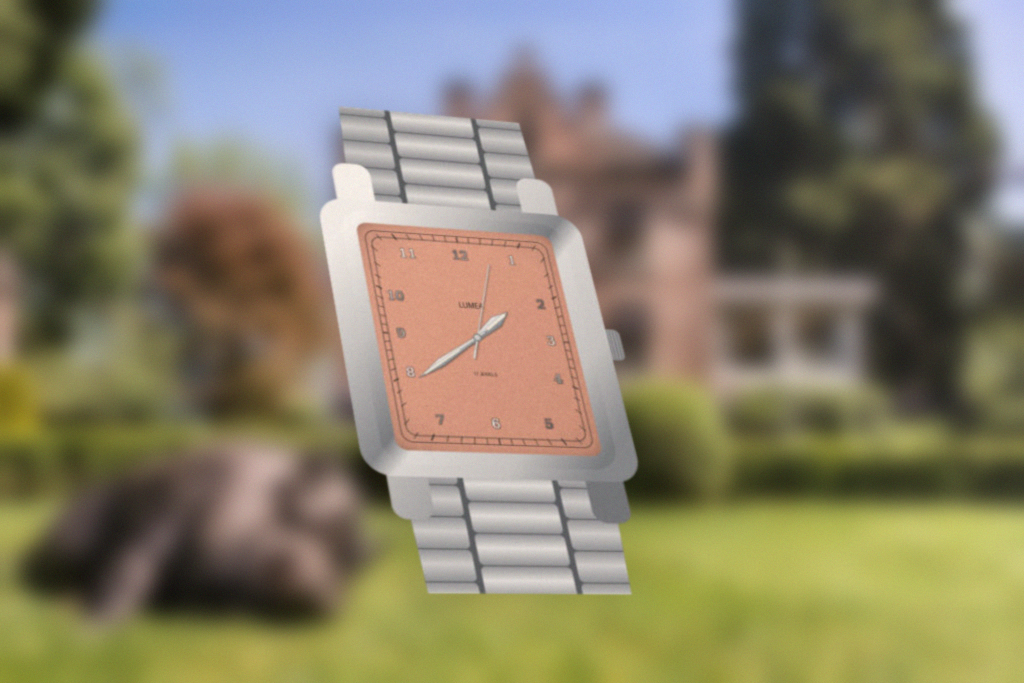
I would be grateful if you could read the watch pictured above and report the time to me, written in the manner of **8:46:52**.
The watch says **1:39:03**
